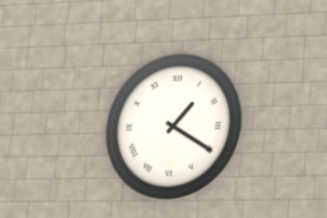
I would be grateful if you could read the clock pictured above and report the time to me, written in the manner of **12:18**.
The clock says **1:20**
